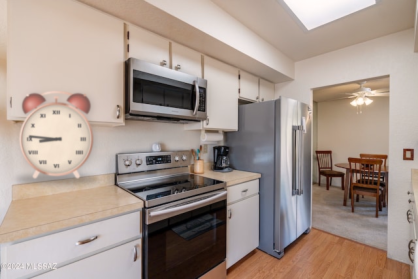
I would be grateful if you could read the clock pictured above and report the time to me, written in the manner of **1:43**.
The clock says **8:46**
